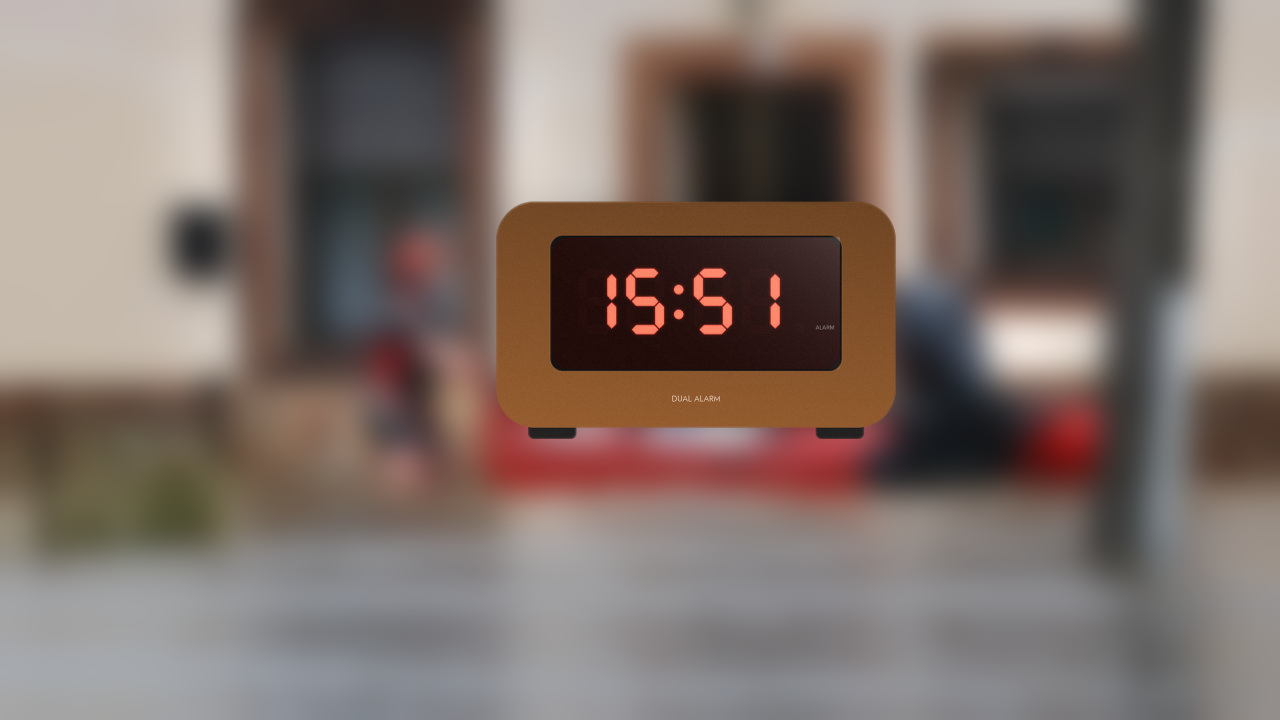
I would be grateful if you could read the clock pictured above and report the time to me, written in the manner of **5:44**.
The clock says **15:51**
